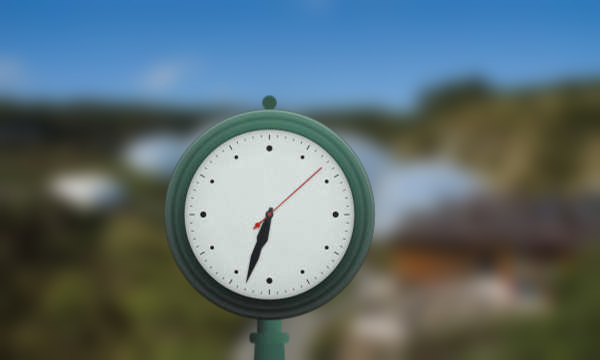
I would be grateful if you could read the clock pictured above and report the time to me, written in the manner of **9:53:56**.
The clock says **6:33:08**
